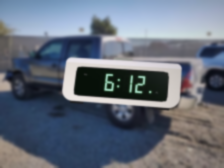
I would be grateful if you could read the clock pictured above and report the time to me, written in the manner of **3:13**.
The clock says **6:12**
